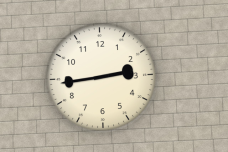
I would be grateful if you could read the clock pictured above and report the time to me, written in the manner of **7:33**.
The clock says **2:44**
